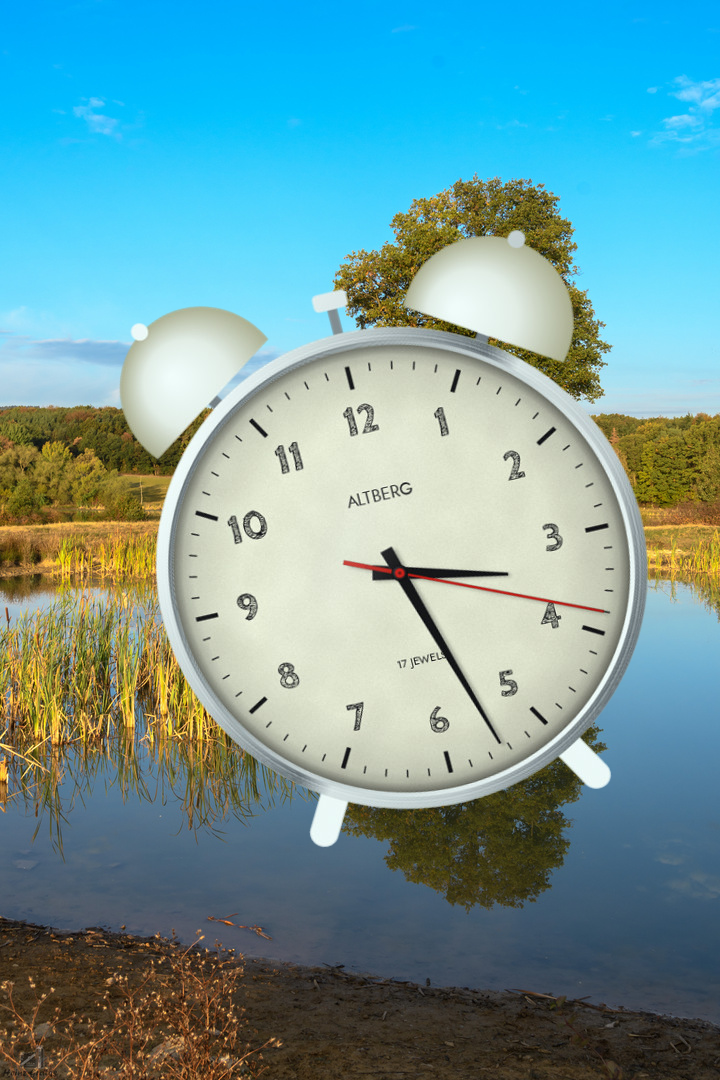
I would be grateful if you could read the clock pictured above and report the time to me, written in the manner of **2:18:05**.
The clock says **3:27:19**
